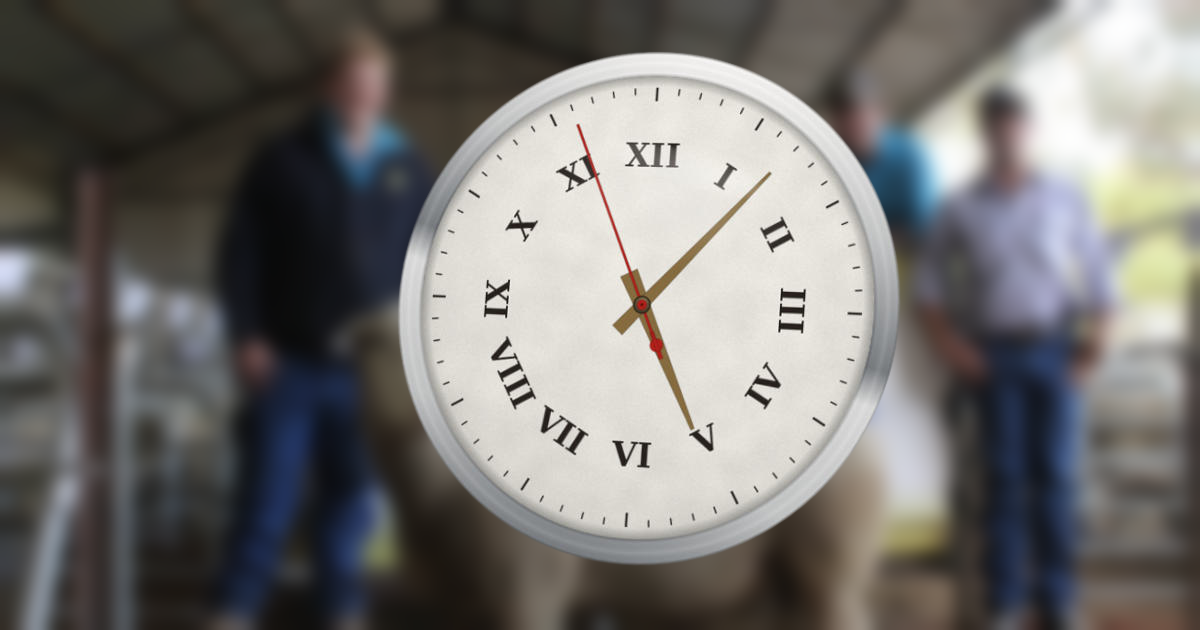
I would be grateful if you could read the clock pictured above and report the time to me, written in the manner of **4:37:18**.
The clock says **5:06:56**
